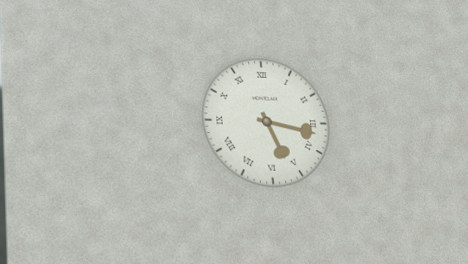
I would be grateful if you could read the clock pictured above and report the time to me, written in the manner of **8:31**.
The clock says **5:17**
